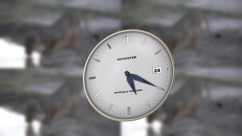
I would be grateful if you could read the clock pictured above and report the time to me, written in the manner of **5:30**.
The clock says **5:20**
